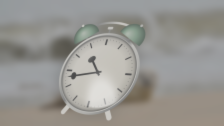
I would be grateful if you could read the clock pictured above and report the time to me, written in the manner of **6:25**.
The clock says **10:43**
